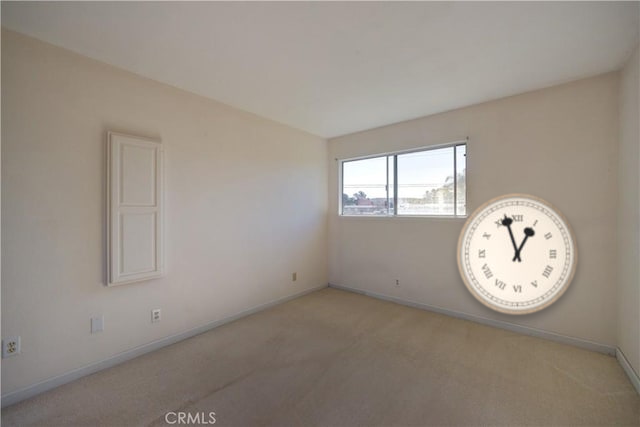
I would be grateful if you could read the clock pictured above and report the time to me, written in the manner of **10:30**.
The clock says **12:57**
